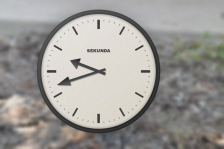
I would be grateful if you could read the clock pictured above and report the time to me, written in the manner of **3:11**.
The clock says **9:42**
